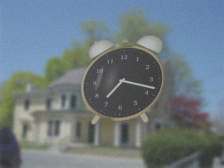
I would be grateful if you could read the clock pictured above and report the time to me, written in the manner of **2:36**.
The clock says **7:18**
